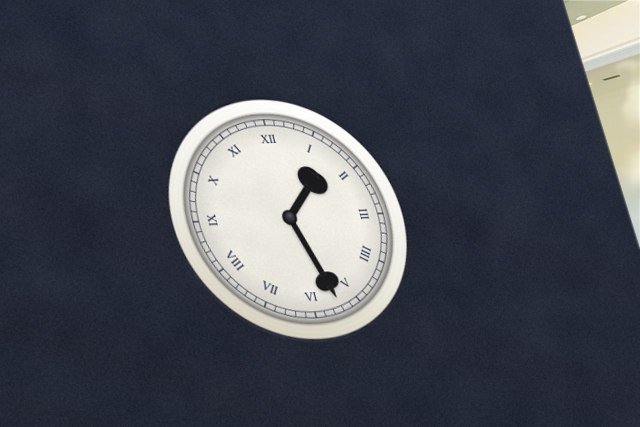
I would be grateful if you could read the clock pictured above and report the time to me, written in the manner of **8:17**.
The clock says **1:27**
